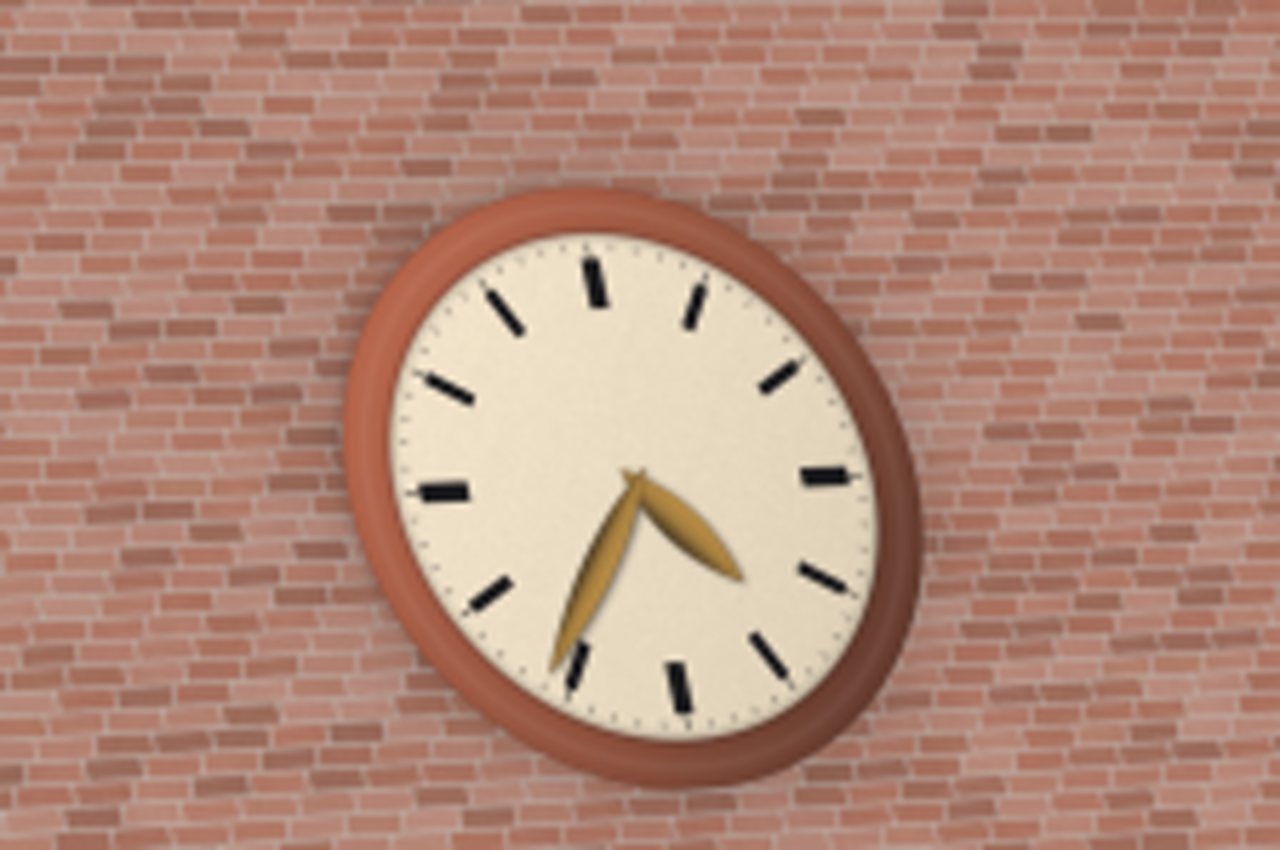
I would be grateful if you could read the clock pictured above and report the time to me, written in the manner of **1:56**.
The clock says **4:36**
